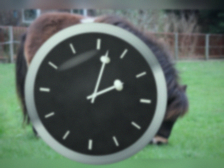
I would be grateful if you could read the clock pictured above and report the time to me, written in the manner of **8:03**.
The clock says **2:02**
